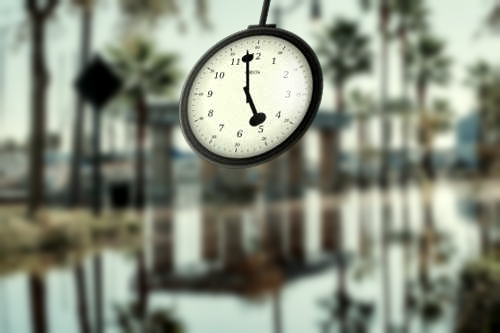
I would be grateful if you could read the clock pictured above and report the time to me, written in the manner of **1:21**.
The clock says **4:58**
